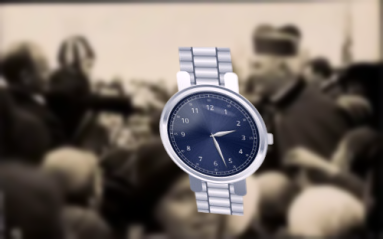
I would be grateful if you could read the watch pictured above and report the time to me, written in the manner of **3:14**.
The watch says **2:27**
